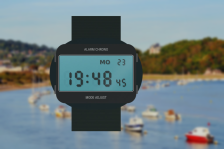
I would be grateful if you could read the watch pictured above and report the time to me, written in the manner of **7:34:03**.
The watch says **19:48:45**
